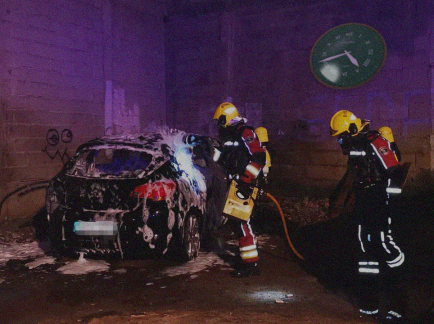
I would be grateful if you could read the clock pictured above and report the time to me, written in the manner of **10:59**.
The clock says **4:42**
